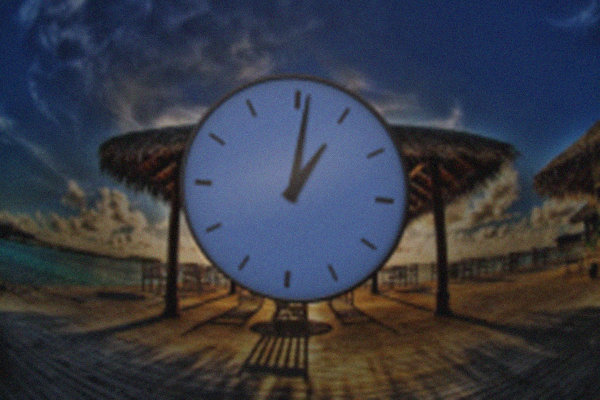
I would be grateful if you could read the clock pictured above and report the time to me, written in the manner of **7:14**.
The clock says **1:01**
